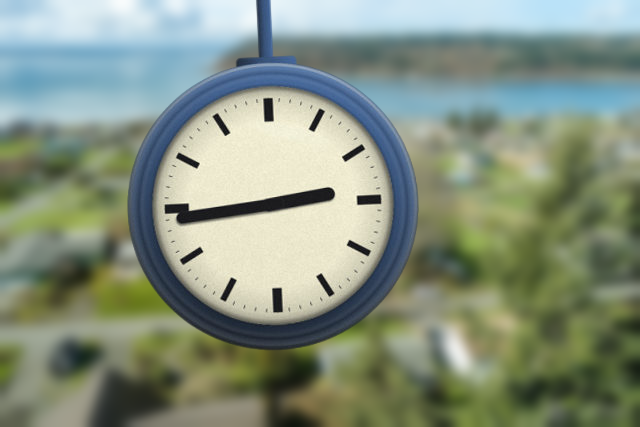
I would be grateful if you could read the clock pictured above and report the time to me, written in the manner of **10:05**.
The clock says **2:44**
